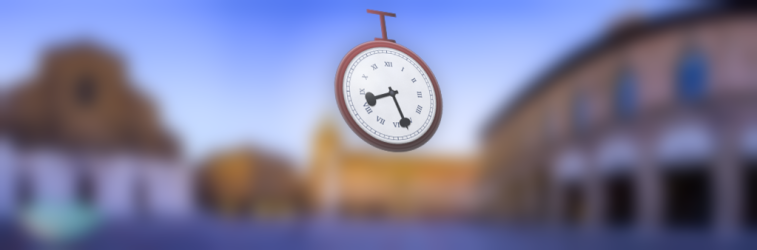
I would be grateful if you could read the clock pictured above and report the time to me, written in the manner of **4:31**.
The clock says **8:27**
